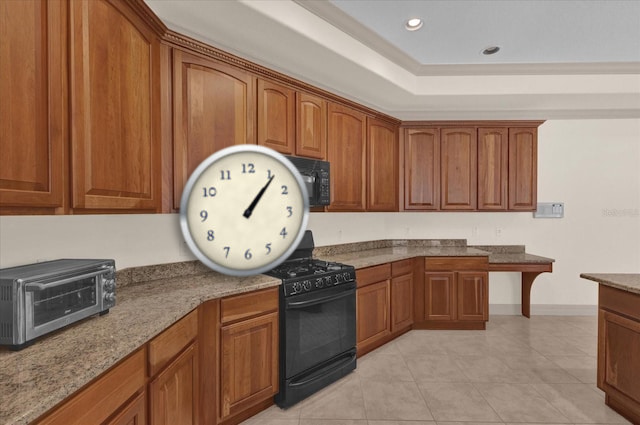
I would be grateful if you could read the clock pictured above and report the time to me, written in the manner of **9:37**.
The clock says **1:06**
